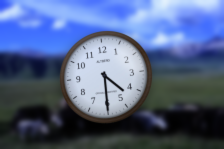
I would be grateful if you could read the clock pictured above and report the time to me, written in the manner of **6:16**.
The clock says **4:30**
